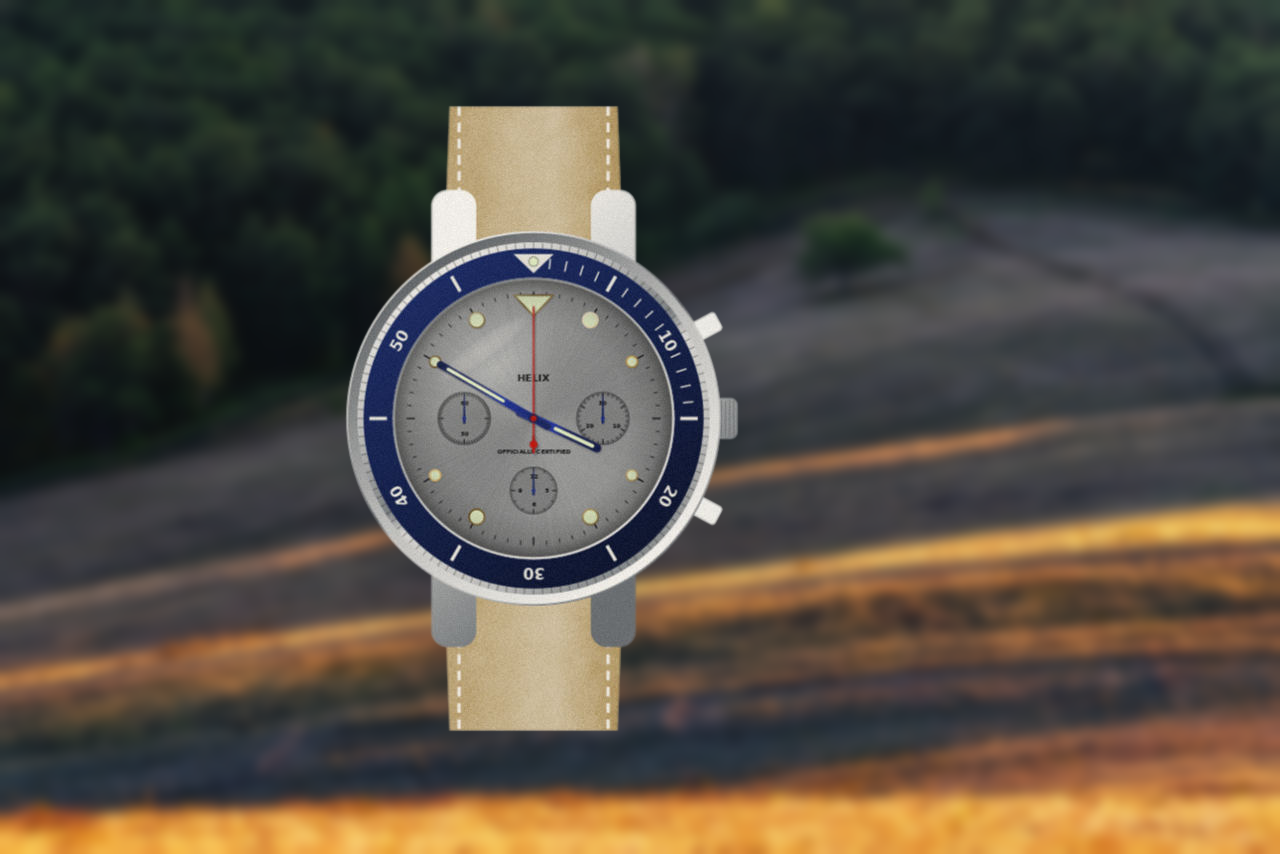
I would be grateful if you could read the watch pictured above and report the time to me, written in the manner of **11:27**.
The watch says **3:50**
